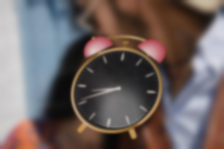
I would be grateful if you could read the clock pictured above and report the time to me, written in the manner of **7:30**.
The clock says **8:41**
